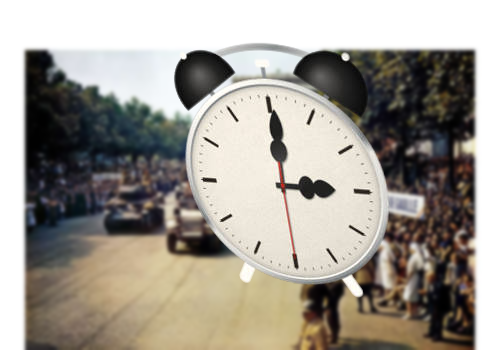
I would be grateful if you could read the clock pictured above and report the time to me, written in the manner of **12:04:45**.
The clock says **3:00:30**
